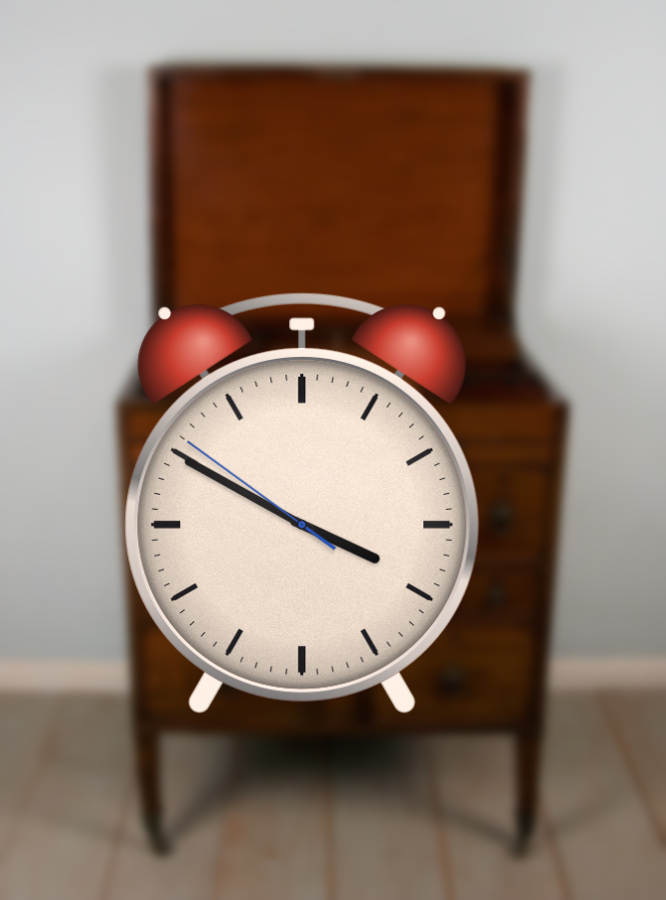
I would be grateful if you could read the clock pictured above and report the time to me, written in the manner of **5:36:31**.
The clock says **3:49:51**
